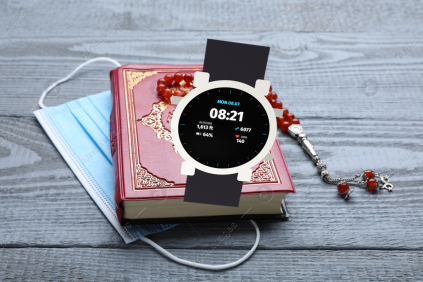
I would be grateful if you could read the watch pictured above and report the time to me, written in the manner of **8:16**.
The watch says **8:21**
